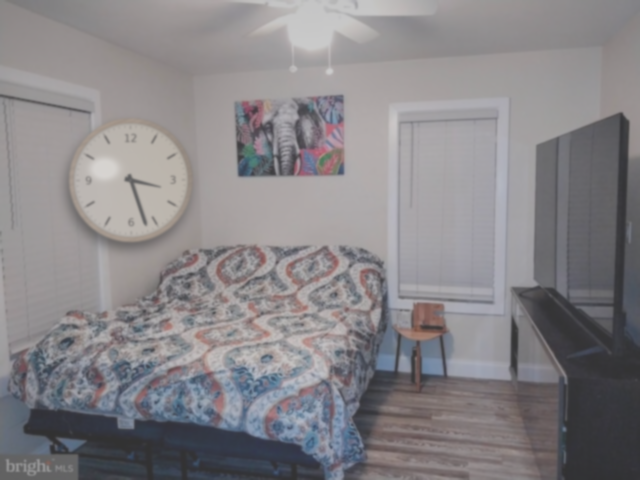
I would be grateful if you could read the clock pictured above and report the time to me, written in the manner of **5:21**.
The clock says **3:27**
